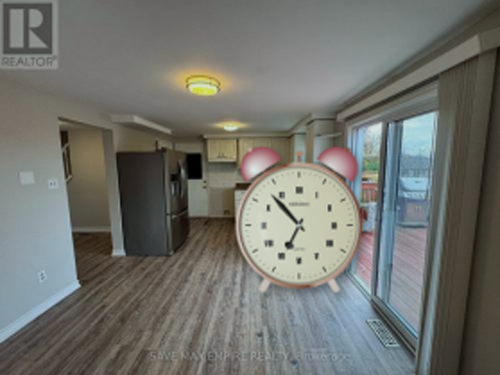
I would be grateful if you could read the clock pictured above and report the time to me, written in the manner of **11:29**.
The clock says **6:53**
